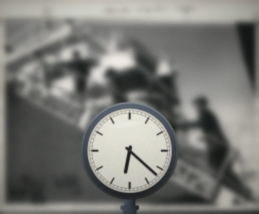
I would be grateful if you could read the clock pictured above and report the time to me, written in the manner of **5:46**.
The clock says **6:22**
